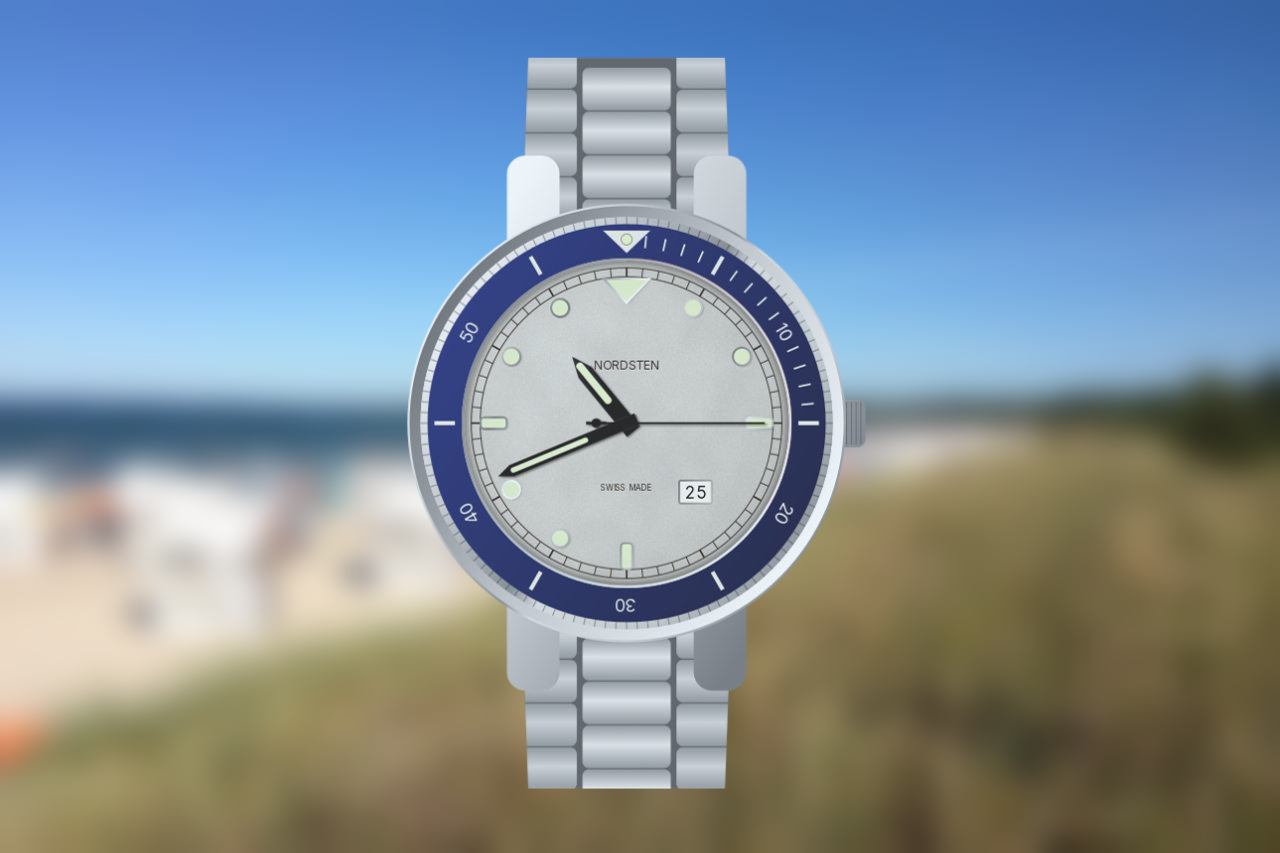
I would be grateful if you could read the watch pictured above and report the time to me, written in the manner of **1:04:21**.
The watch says **10:41:15**
